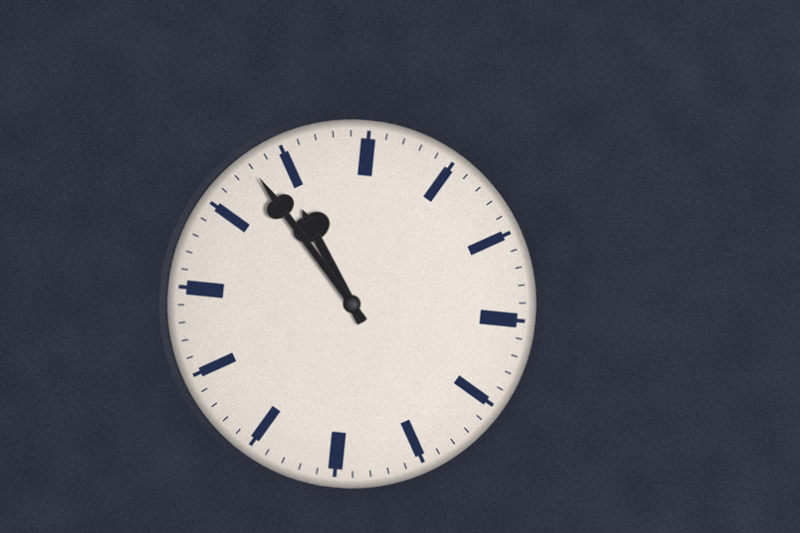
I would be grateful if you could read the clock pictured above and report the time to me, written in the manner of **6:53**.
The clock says **10:53**
